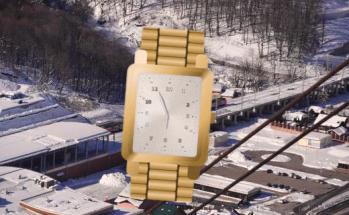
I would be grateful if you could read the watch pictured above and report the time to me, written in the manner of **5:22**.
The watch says **5:56**
